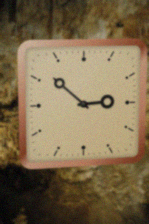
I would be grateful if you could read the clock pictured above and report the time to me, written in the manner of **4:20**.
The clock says **2:52**
